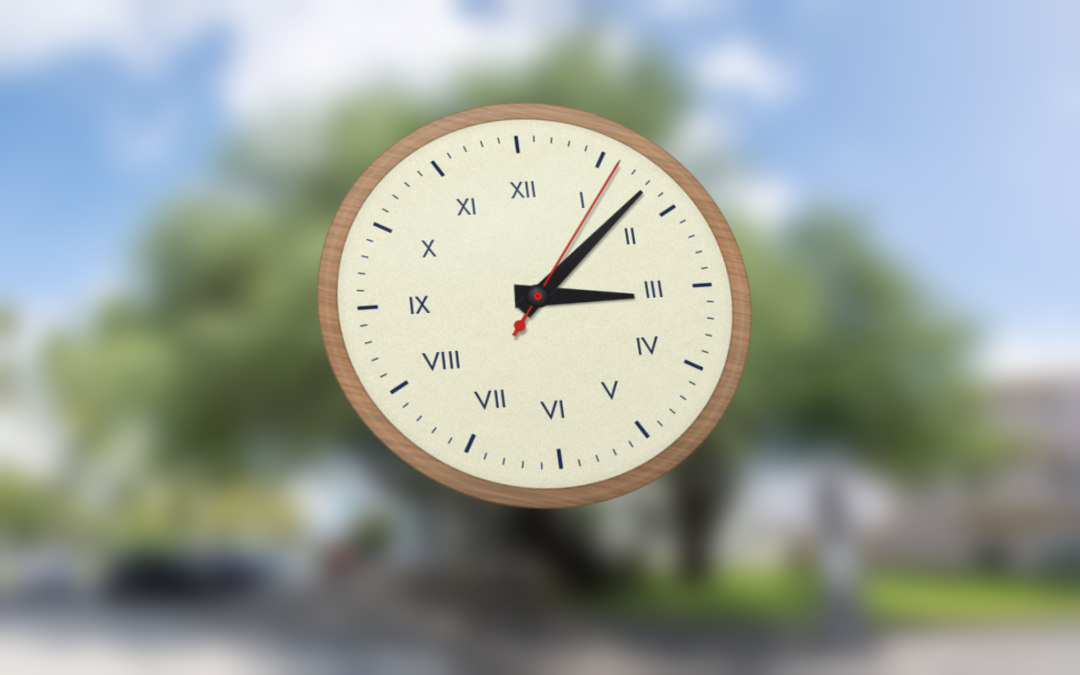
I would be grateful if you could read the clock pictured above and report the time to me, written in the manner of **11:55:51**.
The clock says **3:08:06**
